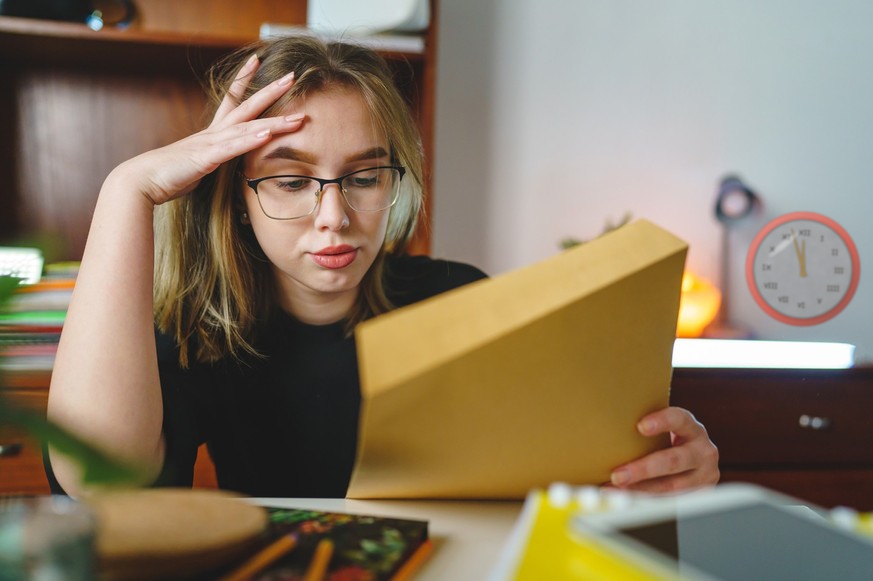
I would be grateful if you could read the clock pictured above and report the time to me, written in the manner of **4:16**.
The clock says **11:57**
